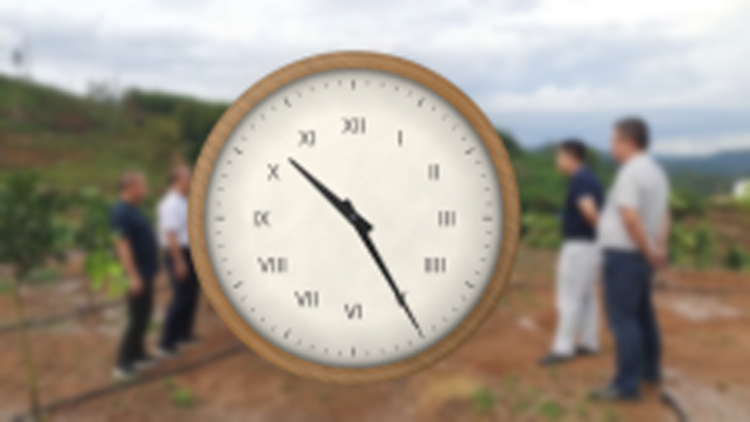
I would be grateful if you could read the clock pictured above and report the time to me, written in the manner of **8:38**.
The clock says **10:25**
